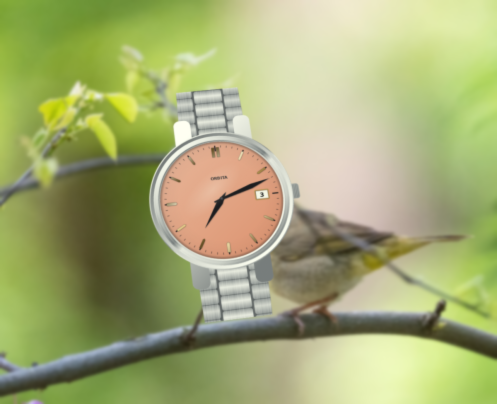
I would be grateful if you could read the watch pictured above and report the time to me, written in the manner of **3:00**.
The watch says **7:12**
